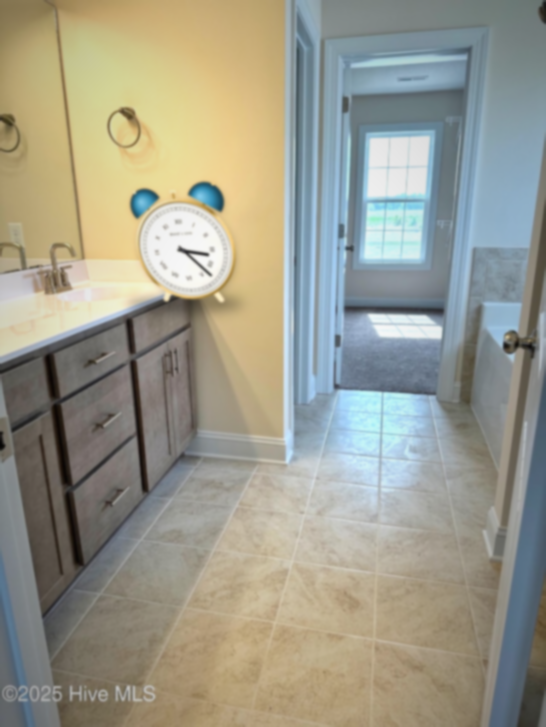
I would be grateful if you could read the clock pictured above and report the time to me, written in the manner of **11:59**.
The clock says **3:23**
